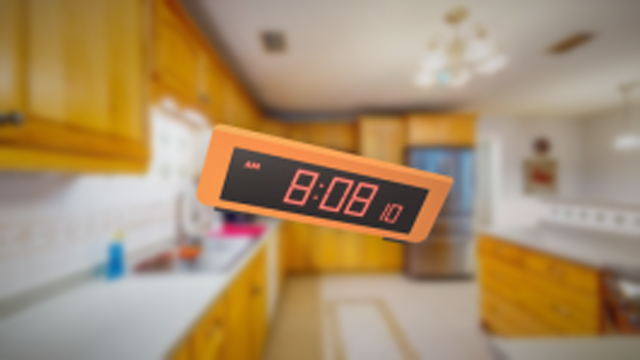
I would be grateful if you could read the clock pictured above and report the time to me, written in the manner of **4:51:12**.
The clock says **8:08:10**
